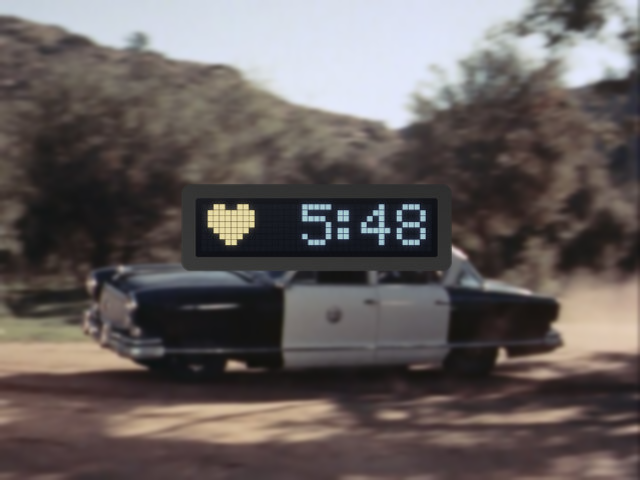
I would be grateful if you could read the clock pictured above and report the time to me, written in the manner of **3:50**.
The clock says **5:48**
